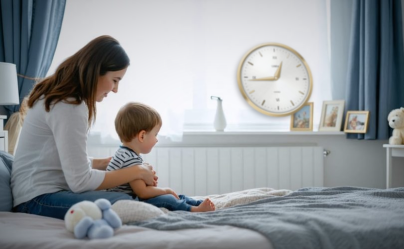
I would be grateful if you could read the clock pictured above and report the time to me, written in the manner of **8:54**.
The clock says **12:44**
